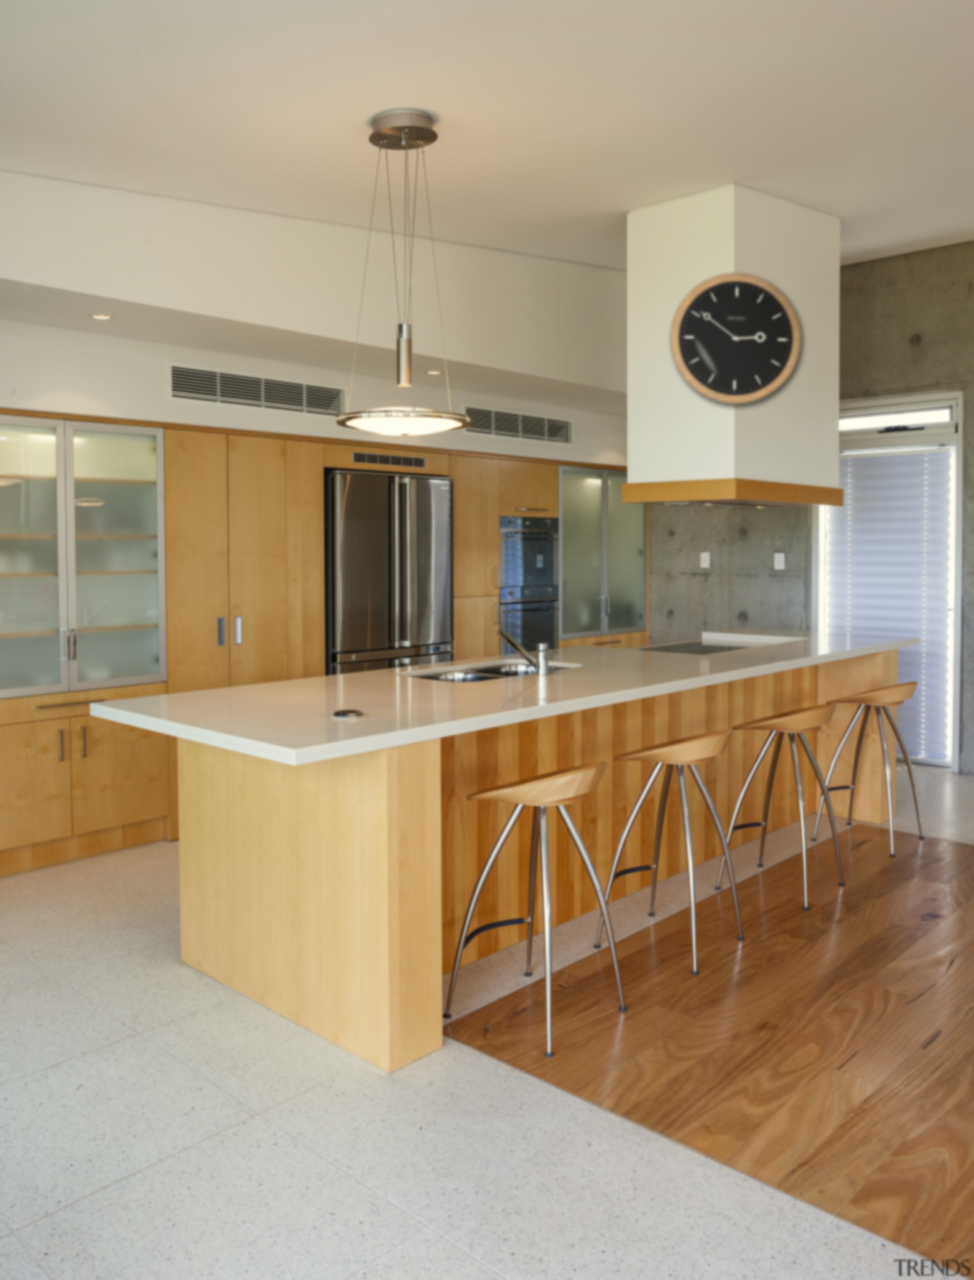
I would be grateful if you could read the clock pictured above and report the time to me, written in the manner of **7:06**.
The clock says **2:51**
